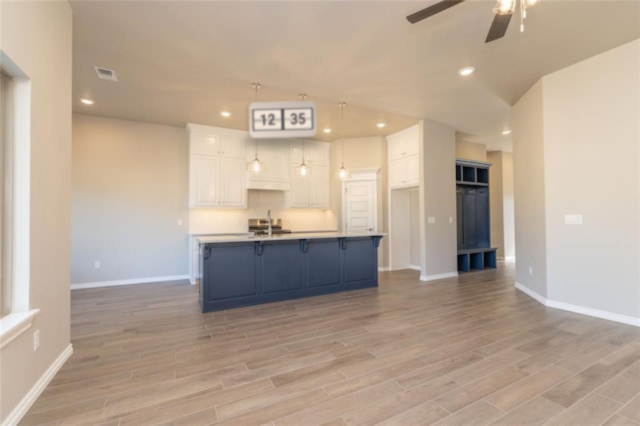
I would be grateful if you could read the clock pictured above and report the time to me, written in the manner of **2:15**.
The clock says **12:35**
